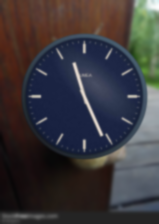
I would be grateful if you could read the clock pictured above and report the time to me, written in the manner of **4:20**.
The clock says **11:26**
